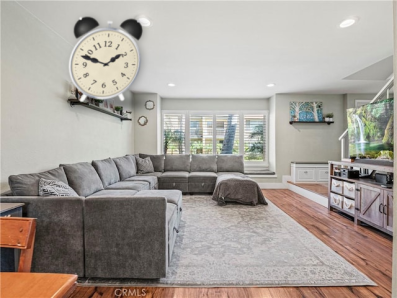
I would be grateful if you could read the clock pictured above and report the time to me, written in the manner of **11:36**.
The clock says **1:48**
